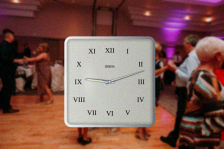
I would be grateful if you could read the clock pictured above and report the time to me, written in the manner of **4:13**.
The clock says **9:12**
